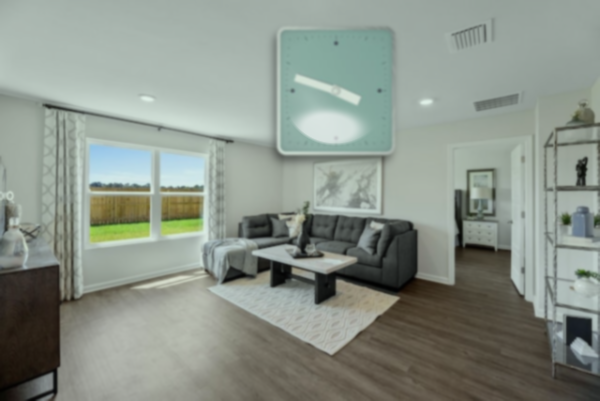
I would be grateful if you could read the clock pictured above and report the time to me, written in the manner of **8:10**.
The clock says **3:48**
